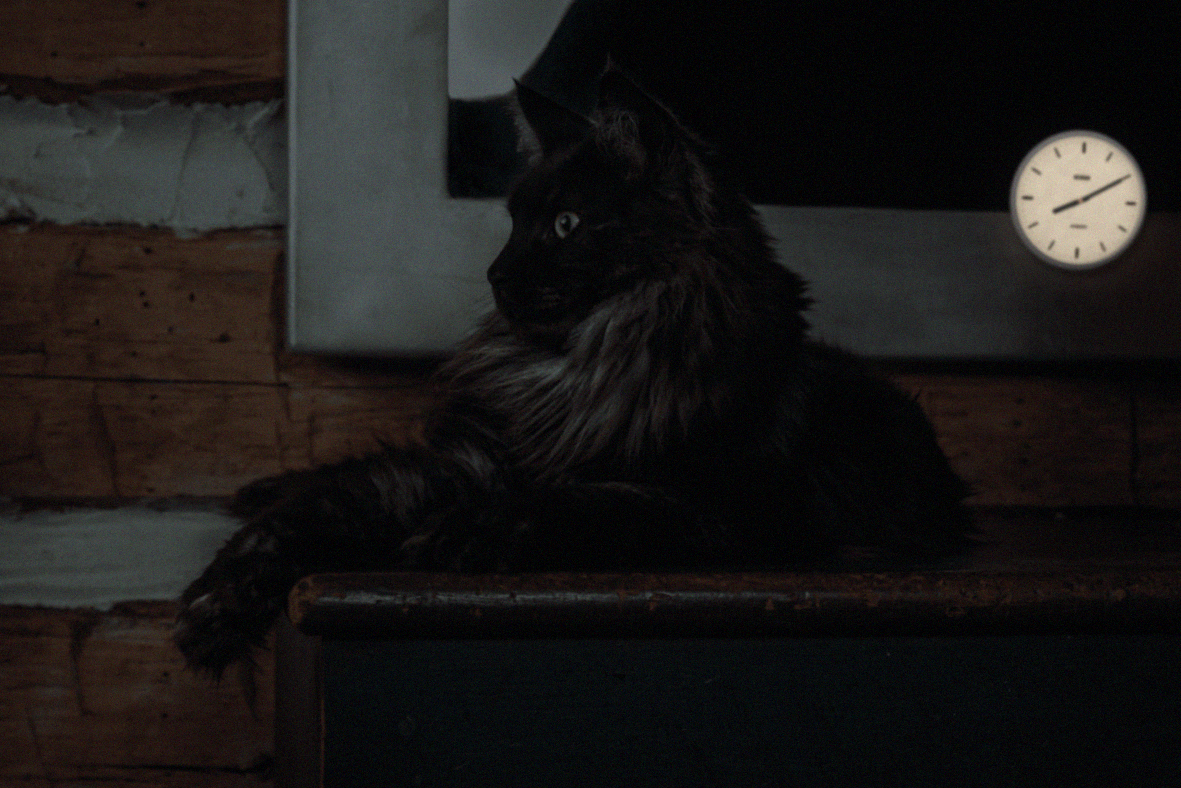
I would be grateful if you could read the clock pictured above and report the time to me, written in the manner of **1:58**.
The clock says **8:10**
